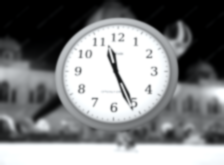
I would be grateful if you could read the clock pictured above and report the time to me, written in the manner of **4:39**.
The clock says **11:26**
